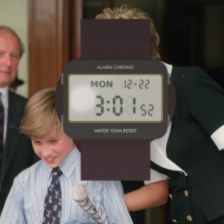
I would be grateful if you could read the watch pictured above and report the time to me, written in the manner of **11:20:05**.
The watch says **3:01:52**
